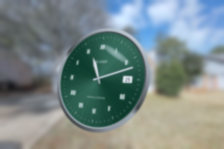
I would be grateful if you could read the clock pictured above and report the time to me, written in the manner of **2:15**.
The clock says **11:12**
